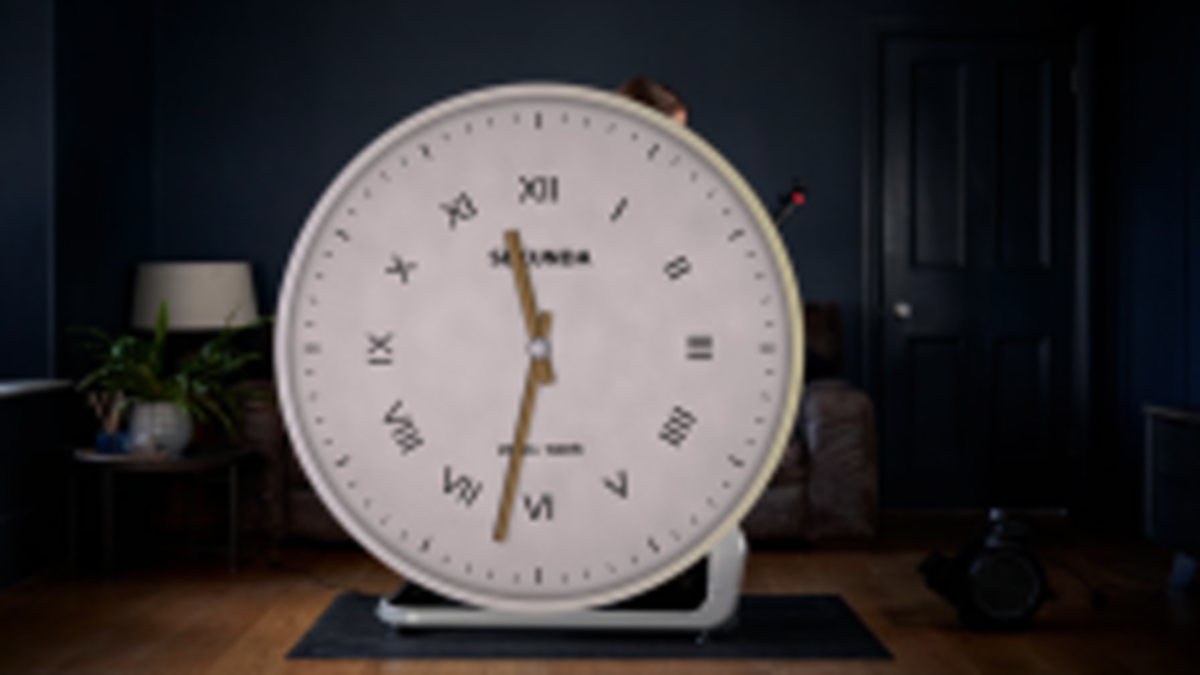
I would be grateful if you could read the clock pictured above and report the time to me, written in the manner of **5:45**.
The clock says **11:32**
